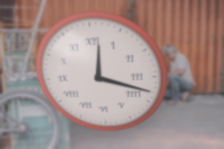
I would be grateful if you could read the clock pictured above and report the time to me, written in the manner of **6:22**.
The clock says **12:18**
